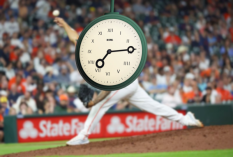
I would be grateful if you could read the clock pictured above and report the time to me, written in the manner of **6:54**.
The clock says **7:14**
